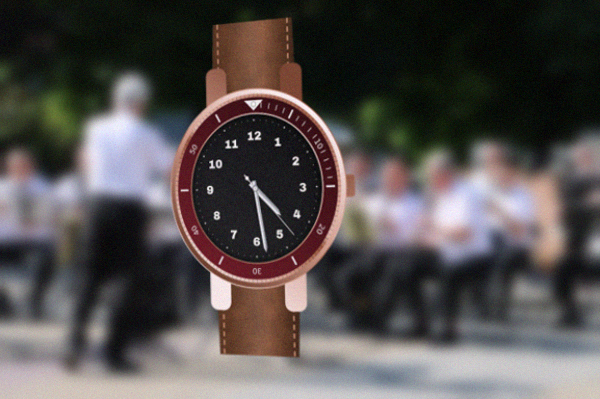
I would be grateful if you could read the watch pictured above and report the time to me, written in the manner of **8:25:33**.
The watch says **4:28:23**
